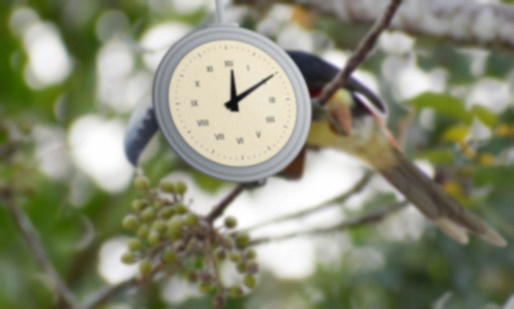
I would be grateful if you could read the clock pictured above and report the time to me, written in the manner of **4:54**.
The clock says **12:10**
